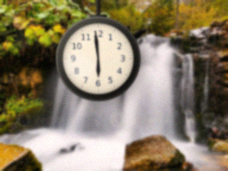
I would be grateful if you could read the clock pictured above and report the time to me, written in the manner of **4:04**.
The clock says **5:59**
